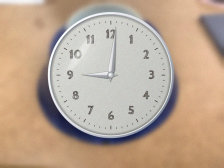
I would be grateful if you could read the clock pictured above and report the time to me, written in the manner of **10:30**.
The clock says **9:01**
